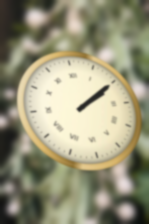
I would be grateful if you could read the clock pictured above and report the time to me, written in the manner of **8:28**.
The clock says **2:10**
